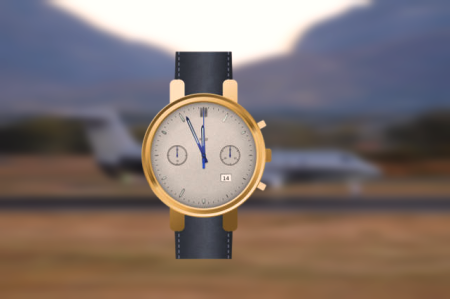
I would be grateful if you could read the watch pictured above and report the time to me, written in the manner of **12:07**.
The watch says **11:56**
